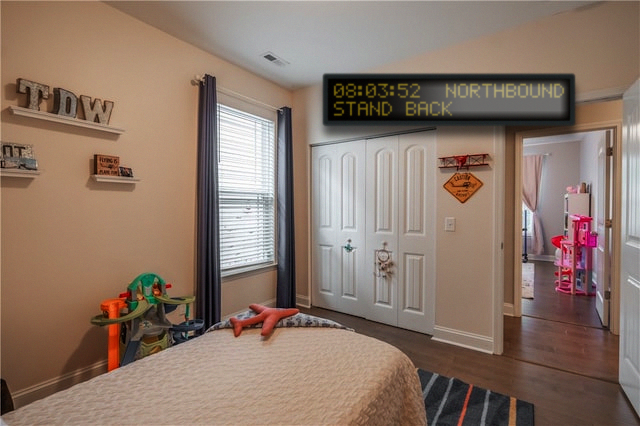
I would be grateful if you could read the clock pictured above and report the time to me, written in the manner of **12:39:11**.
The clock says **8:03:52**
